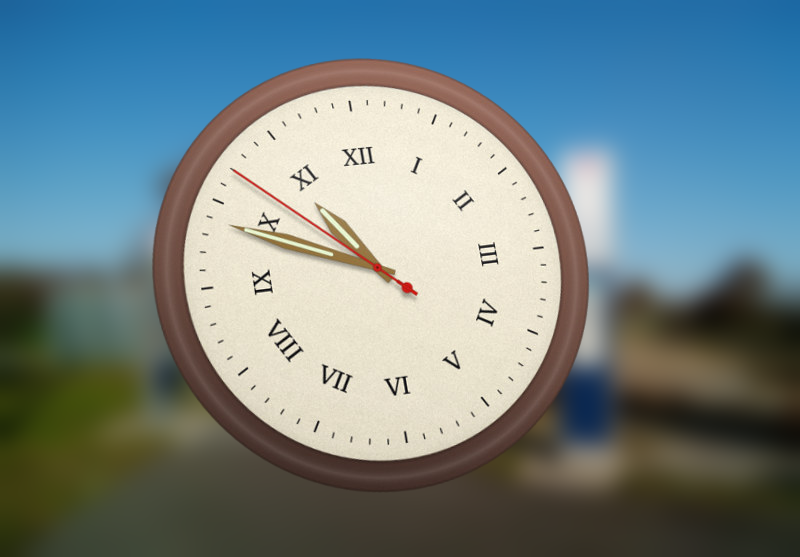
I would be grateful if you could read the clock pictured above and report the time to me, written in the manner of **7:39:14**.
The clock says **10:48:52**
